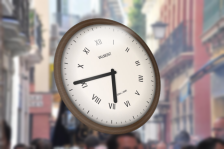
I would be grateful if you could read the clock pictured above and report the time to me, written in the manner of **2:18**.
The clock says **6:46**
